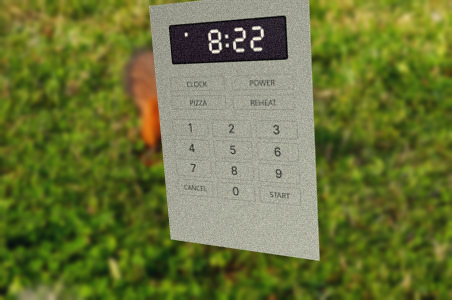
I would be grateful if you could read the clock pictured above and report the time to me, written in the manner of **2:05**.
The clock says **8:22**
